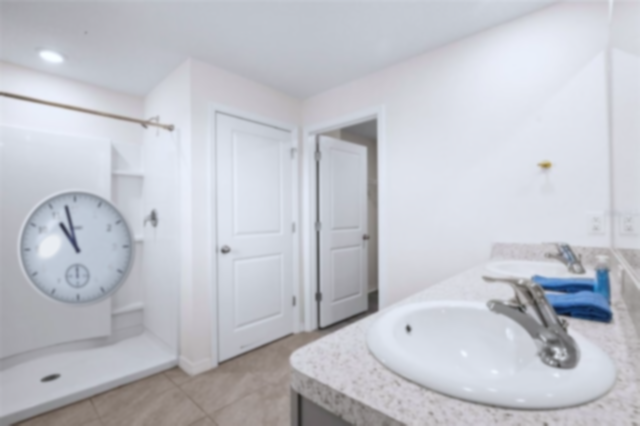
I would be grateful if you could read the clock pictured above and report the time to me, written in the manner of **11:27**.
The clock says **10:58**
